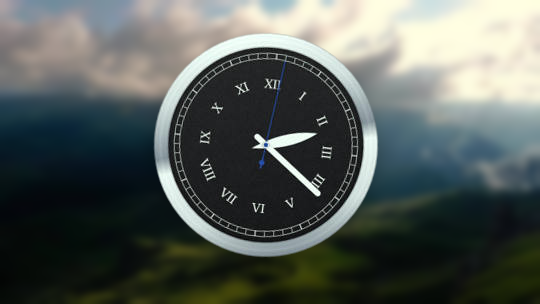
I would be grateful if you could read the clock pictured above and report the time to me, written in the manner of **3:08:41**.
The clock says **2:21:01**
